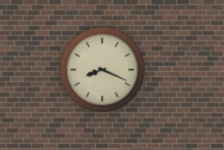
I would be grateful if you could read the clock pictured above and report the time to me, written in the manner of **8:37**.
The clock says **8:19**
